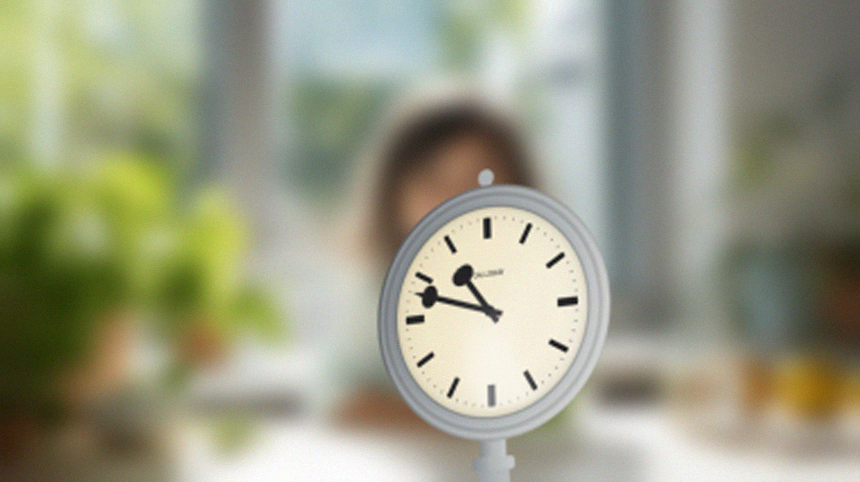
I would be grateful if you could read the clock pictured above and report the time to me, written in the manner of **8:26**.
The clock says **10:48**
